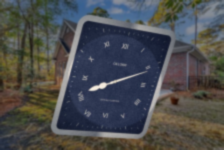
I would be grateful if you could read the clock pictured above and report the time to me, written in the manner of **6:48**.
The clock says **8:11**
